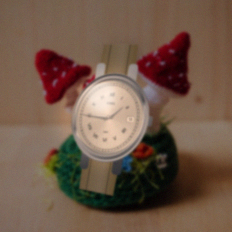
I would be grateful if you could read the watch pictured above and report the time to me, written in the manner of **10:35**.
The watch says **1:45**
